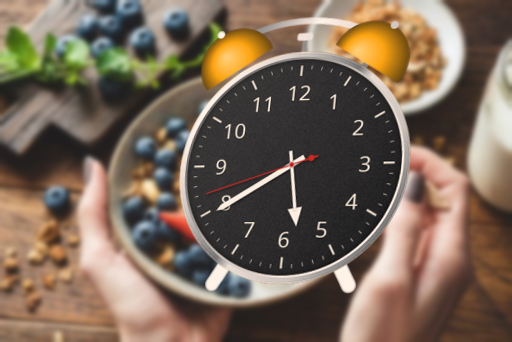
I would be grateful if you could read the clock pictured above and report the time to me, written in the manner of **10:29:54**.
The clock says **5:39:42**
